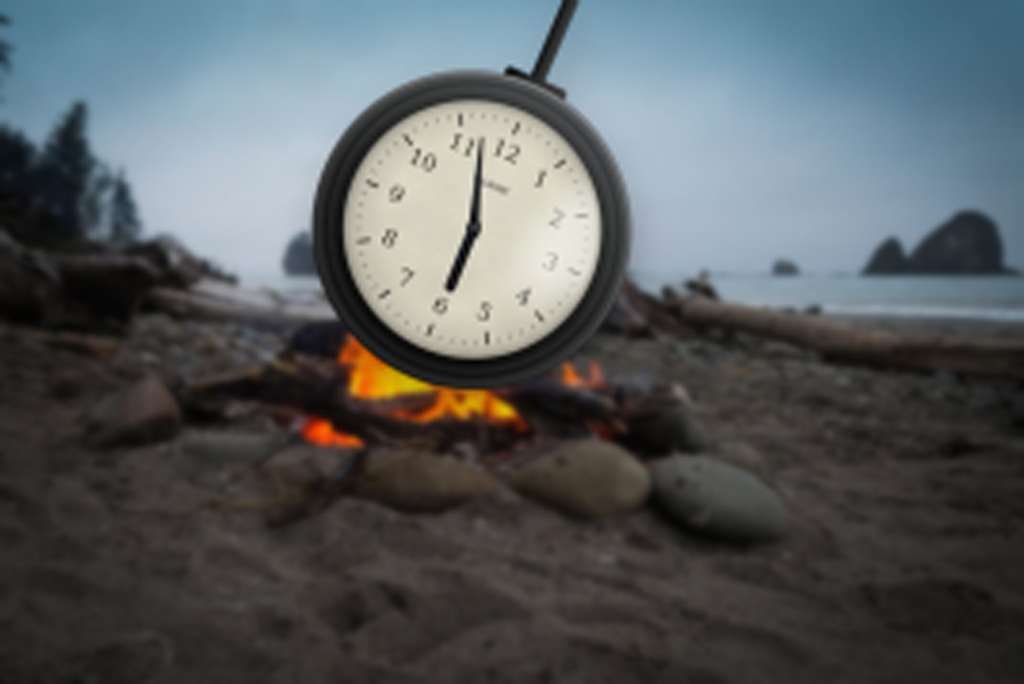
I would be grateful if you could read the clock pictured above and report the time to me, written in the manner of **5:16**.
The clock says **5:57**
